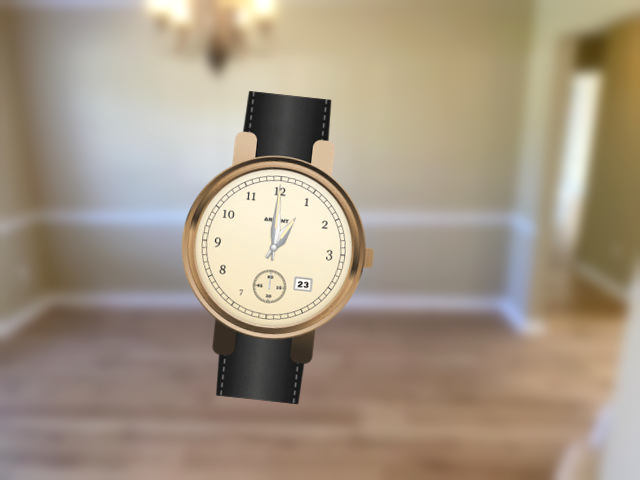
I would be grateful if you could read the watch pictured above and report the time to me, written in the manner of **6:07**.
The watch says **1:00**
